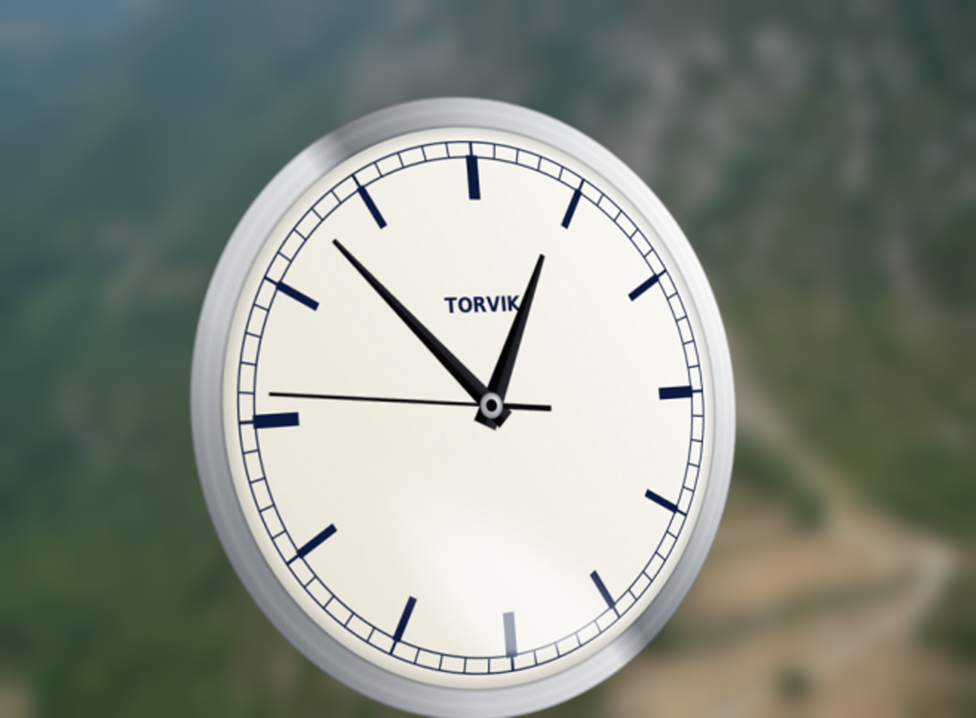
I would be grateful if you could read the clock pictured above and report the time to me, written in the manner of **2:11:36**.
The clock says **12:52:46**
